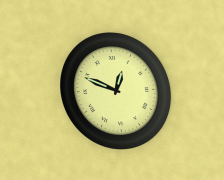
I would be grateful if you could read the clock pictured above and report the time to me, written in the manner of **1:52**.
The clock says **12:49**
